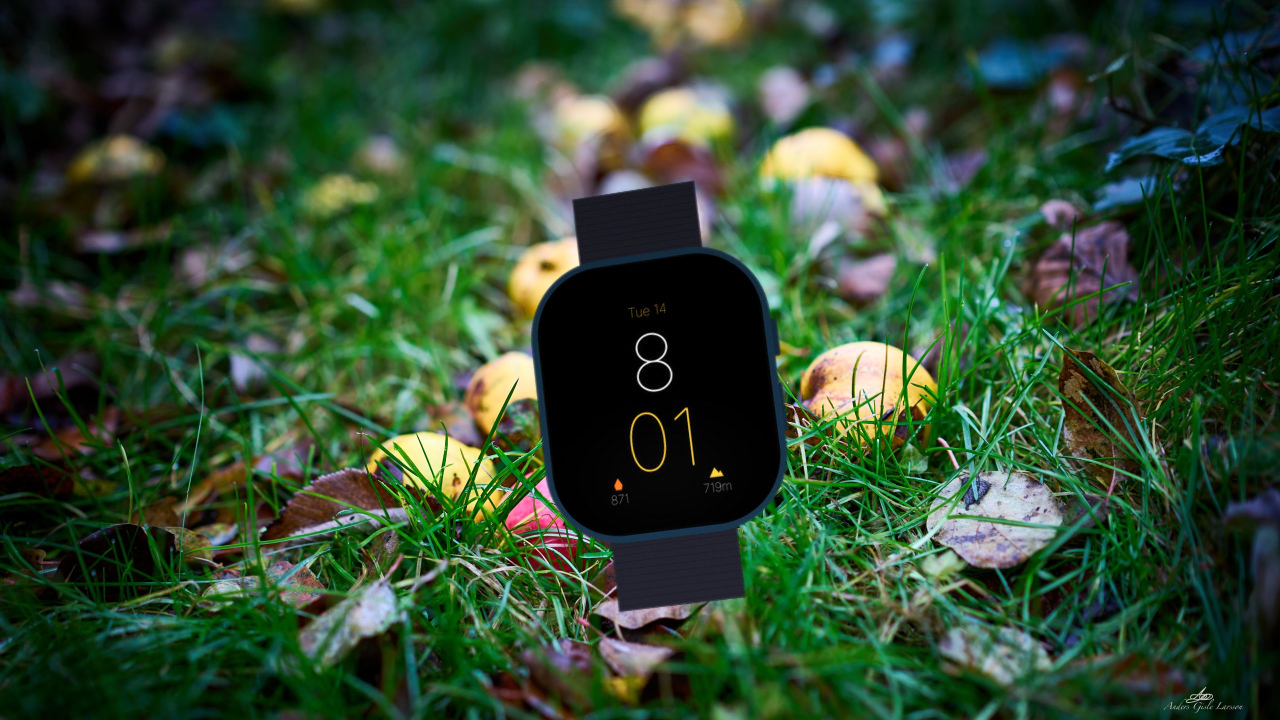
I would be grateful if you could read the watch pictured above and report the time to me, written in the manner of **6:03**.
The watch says **8:01**
